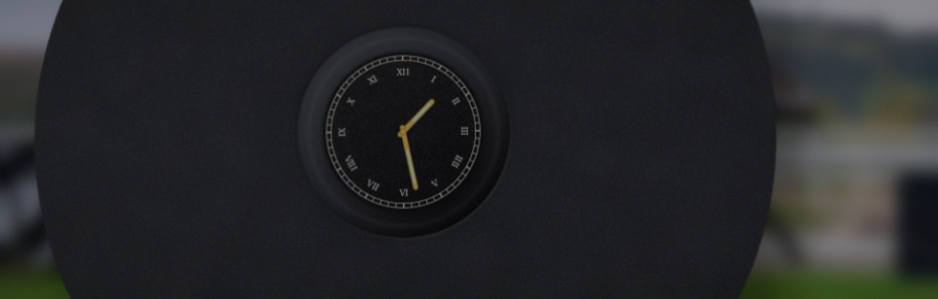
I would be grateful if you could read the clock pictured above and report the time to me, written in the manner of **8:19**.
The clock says **1:28**
